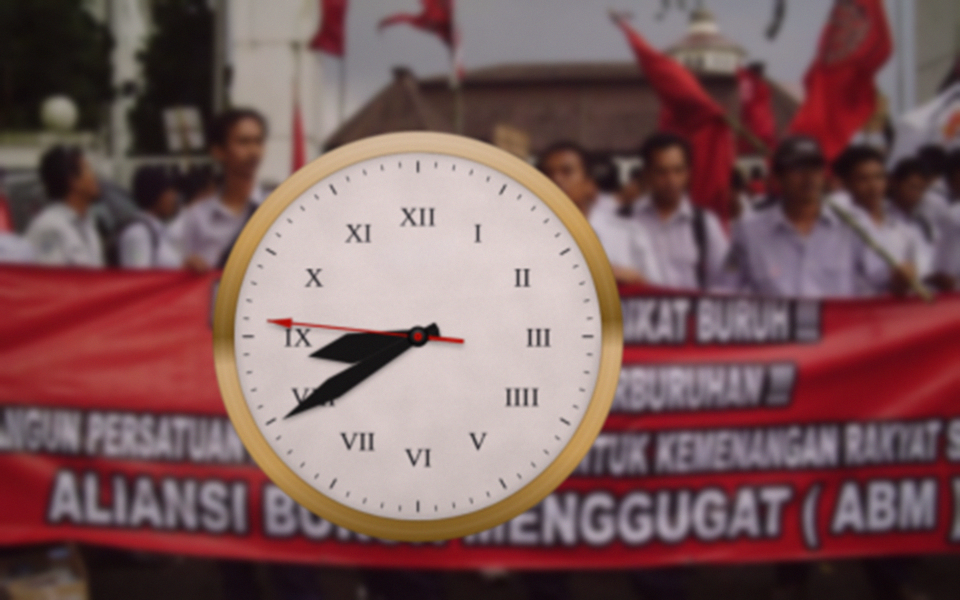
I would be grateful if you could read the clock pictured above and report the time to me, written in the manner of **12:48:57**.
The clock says **8:39:46**
